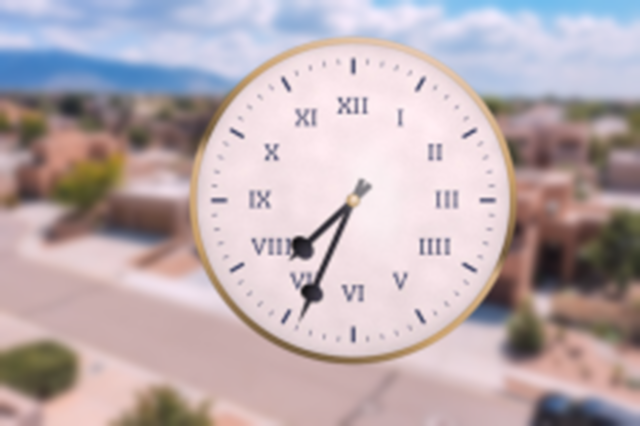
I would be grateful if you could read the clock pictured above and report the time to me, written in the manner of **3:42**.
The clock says **7:34**
